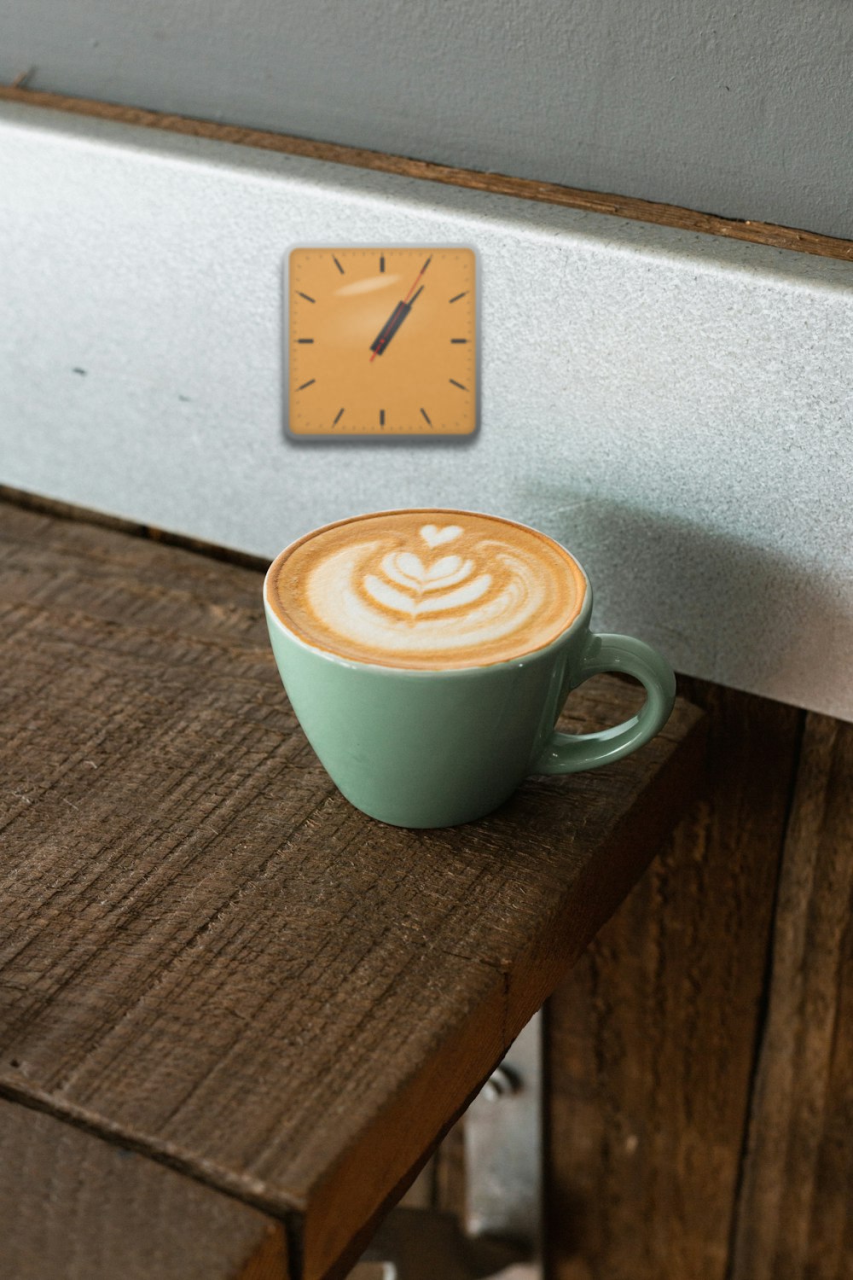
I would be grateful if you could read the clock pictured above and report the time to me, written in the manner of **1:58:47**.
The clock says **1:06:05**
